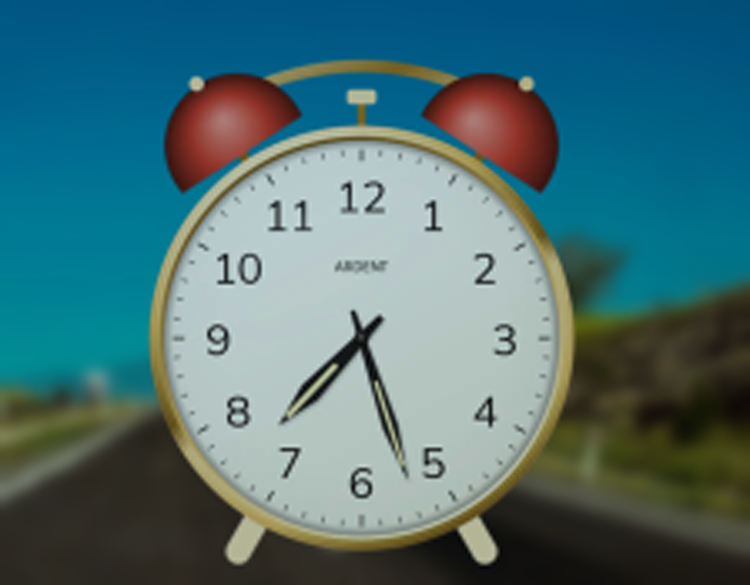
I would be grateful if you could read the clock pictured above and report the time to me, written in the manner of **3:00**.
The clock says **7:27**
